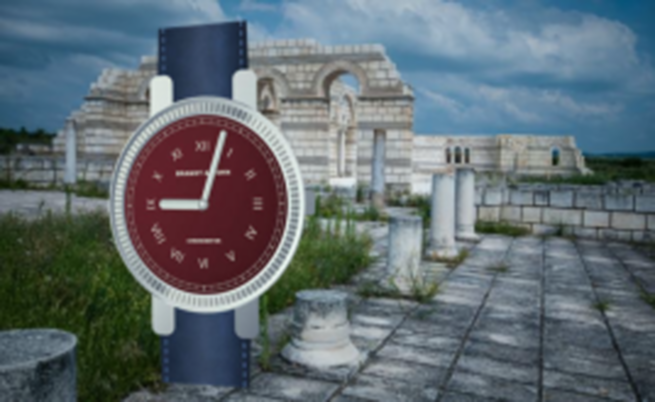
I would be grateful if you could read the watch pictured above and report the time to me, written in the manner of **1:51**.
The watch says **9:03**
